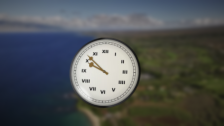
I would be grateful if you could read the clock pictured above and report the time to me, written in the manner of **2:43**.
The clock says **9:52**
